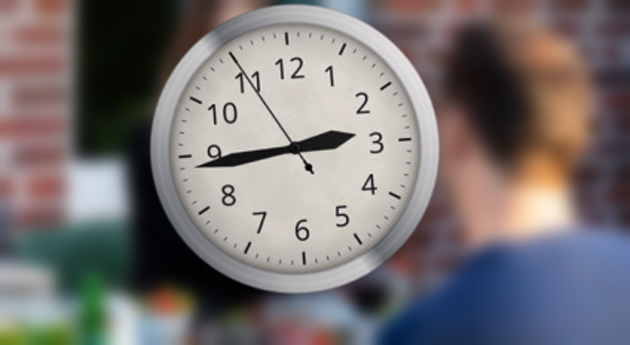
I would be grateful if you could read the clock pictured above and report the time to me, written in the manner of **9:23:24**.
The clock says **2:43:55**
